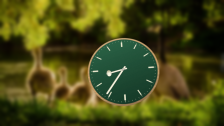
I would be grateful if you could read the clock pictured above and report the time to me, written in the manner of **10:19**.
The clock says **8:36**
